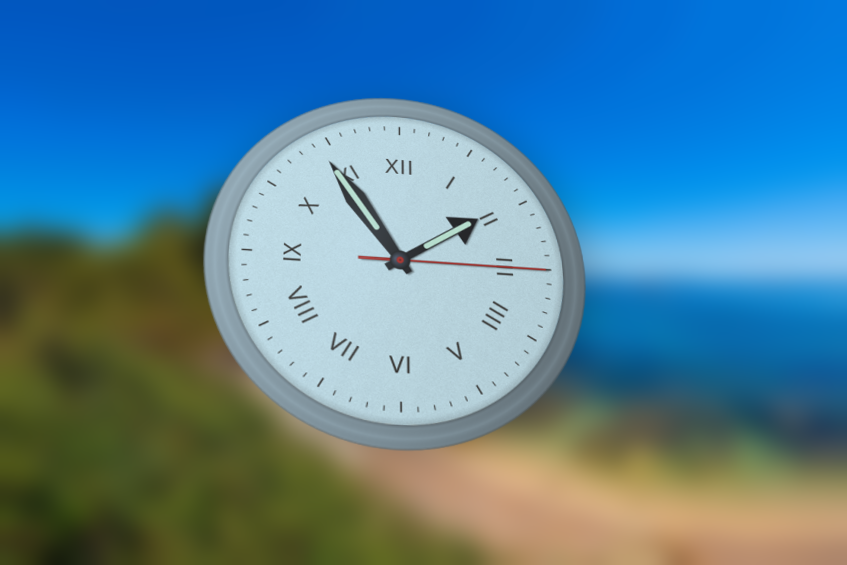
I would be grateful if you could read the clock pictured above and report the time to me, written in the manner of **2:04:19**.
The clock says **1:54:15**
